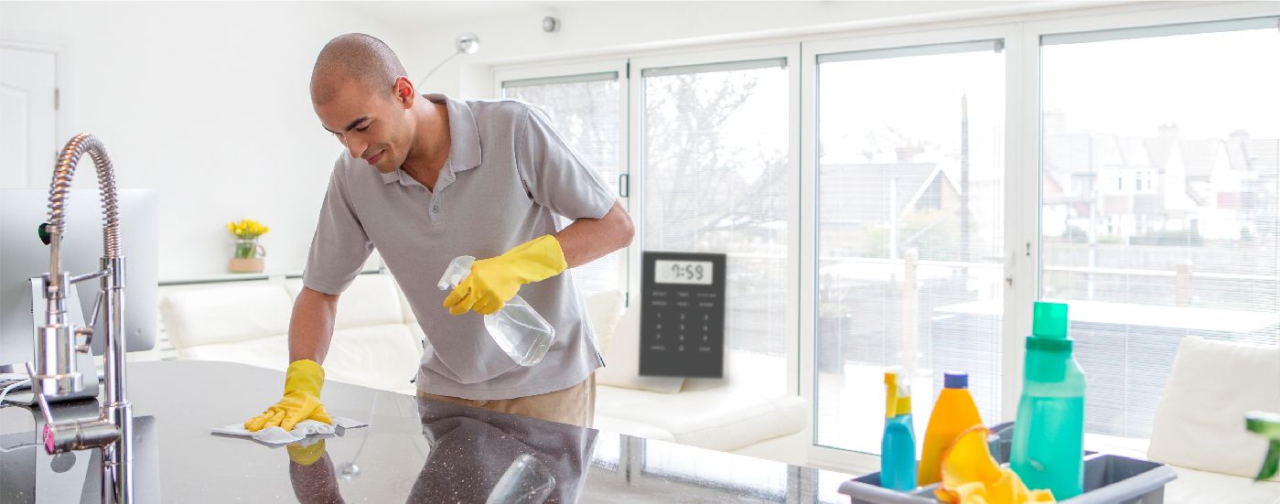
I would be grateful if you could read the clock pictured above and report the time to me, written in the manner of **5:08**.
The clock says **7:59**
